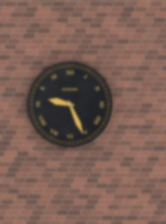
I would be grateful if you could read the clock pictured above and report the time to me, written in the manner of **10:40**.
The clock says **9:26**
